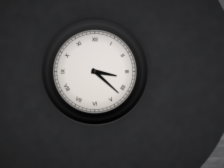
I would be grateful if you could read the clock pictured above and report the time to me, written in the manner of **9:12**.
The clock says **3:22**
